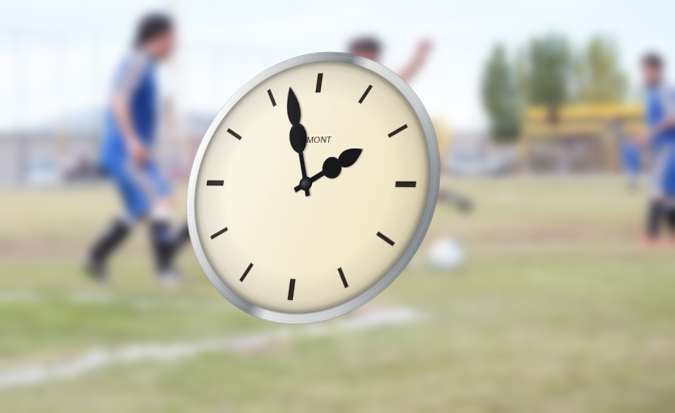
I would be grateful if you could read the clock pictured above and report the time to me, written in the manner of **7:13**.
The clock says **1:57**
